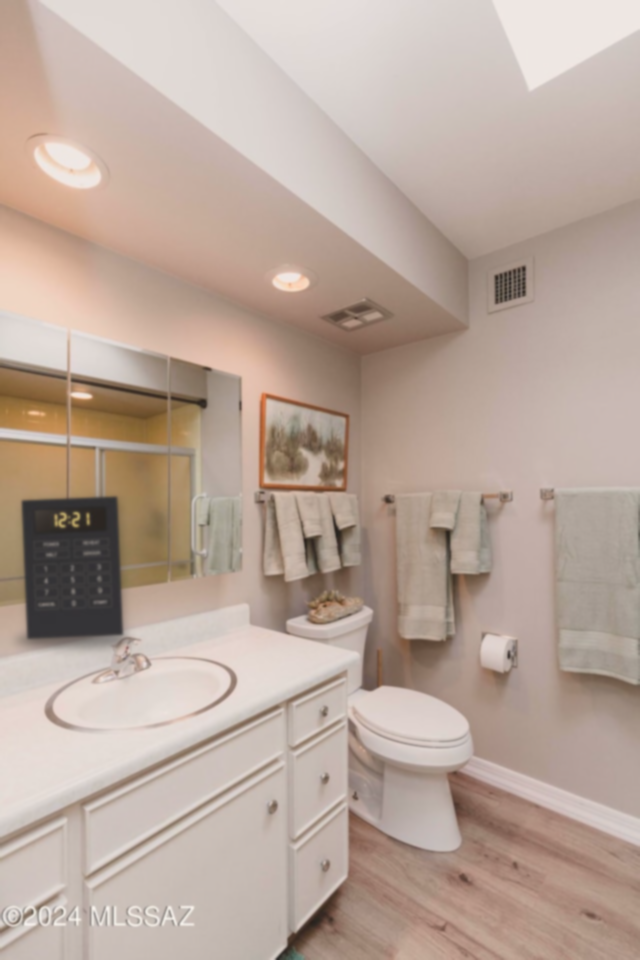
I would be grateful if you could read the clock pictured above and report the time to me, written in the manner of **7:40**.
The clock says **12:21**
